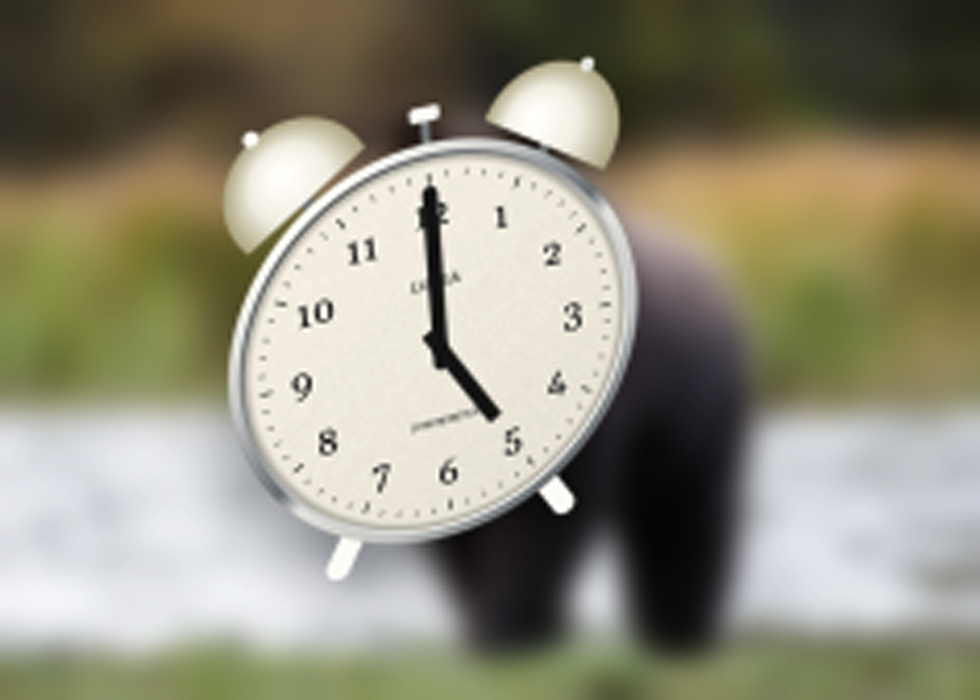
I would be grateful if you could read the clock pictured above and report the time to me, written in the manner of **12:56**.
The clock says **5:00**
